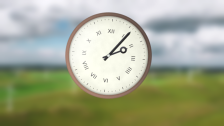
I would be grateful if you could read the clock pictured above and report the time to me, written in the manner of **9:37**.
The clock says **2:06**
